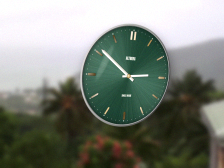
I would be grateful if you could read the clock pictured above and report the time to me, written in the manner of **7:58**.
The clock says **2:51**
